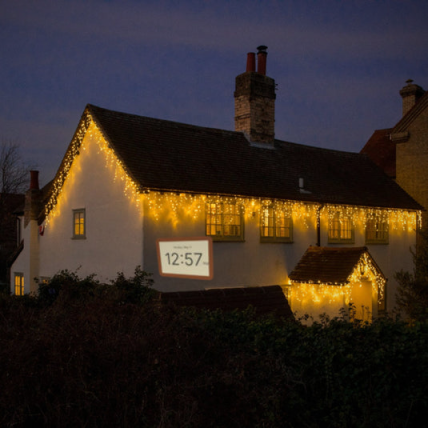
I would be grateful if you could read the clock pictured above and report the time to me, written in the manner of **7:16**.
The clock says **12:57**
